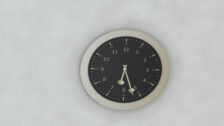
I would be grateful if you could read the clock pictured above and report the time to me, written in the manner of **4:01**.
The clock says **6:27**
